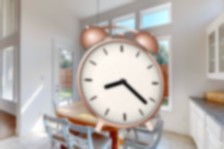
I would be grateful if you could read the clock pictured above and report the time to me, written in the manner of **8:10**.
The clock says **8:22**
